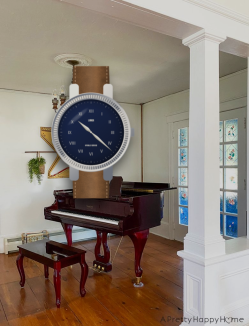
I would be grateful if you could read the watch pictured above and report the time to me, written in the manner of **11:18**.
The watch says **10:22**
